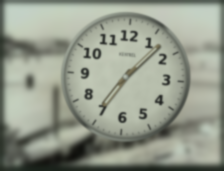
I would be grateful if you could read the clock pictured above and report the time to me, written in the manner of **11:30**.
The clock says **7:07**
